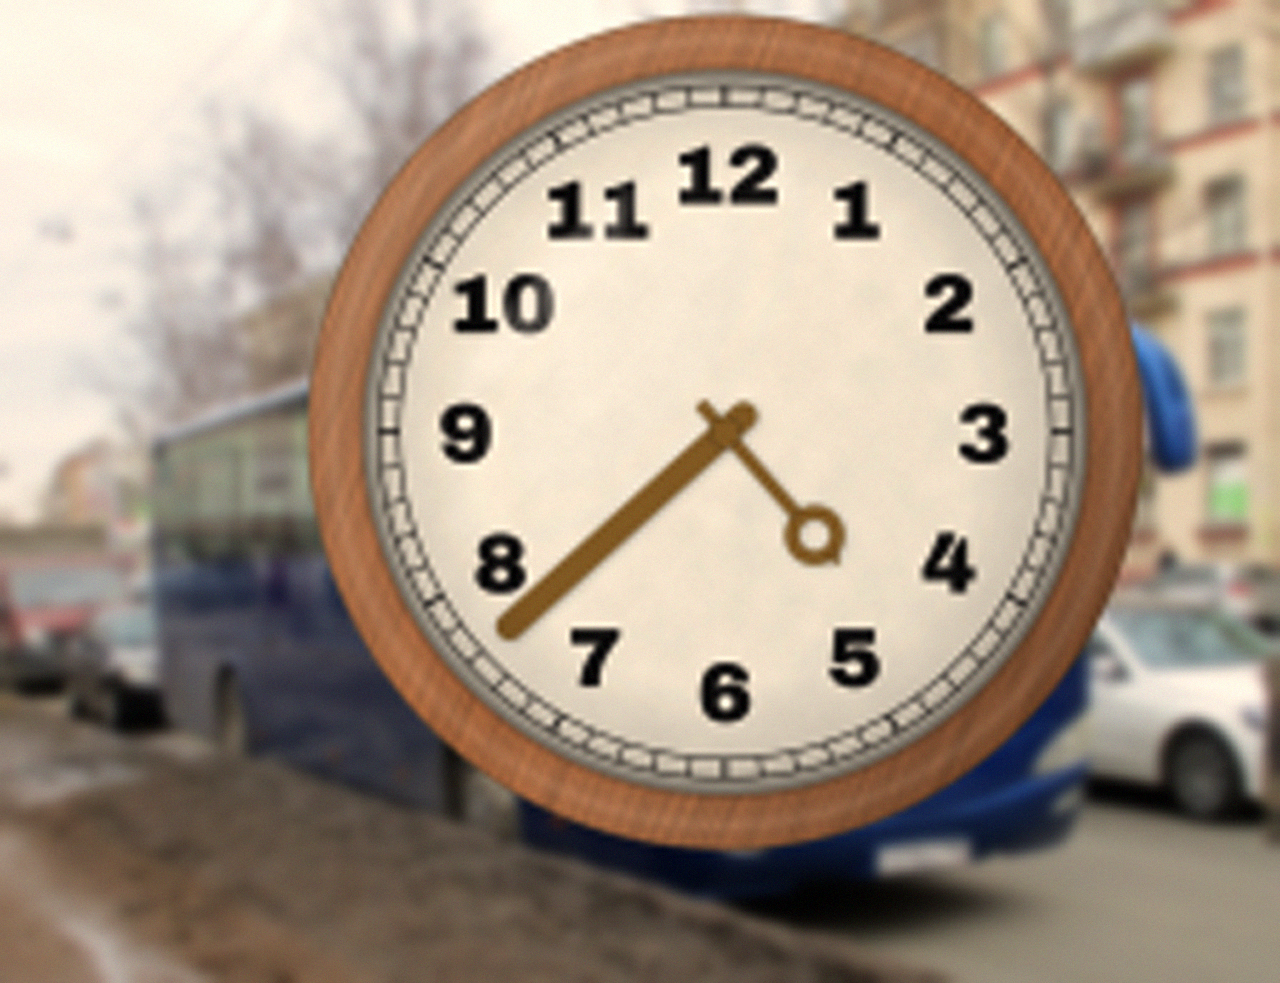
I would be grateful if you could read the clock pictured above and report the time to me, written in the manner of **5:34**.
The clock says **4:38**
